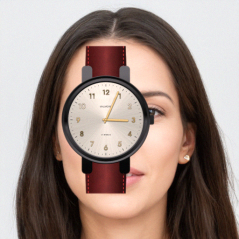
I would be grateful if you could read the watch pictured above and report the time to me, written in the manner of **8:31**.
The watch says **3:04**
